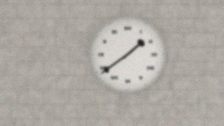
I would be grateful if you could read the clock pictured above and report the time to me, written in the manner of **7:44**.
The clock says **1:39**
